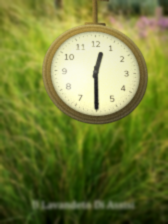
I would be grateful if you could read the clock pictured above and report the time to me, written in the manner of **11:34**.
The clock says **12:30**
